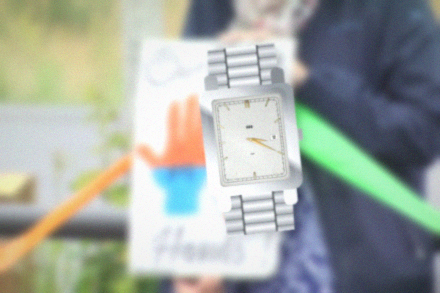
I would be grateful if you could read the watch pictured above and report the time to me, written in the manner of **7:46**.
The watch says **3:20**
